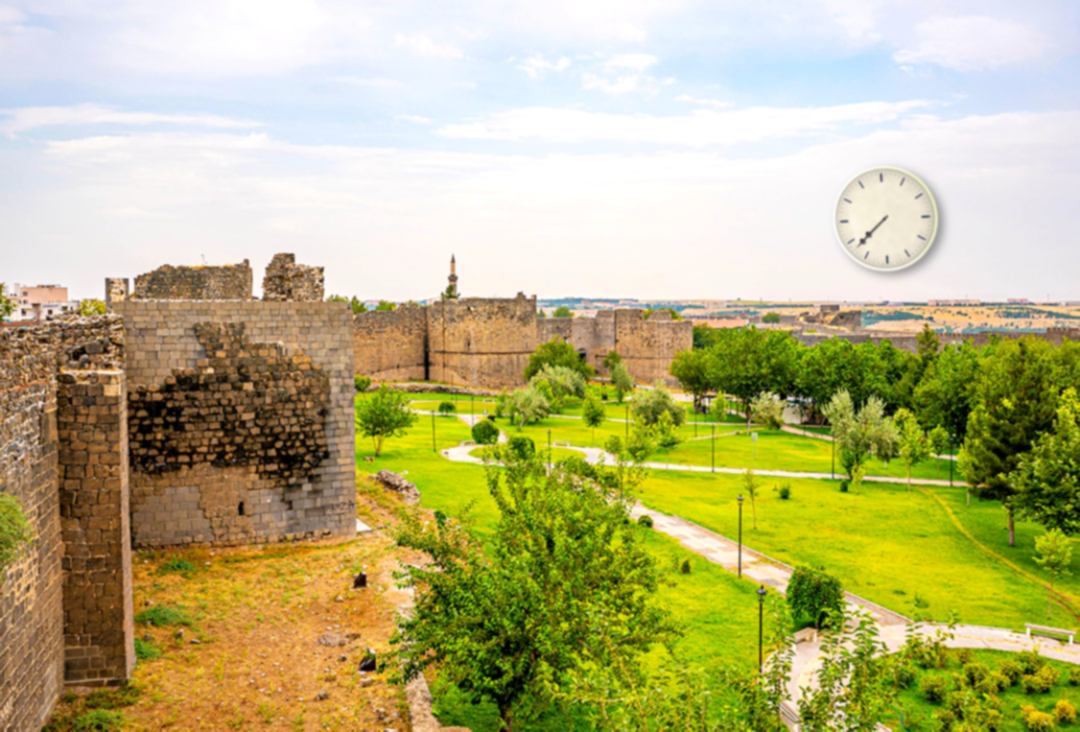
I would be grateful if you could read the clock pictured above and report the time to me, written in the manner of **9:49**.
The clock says **7:38**
